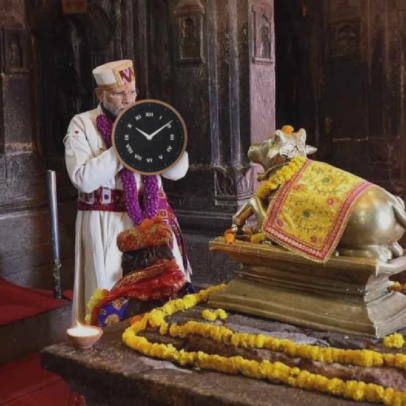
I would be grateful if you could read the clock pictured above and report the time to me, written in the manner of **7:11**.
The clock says **10:09**
